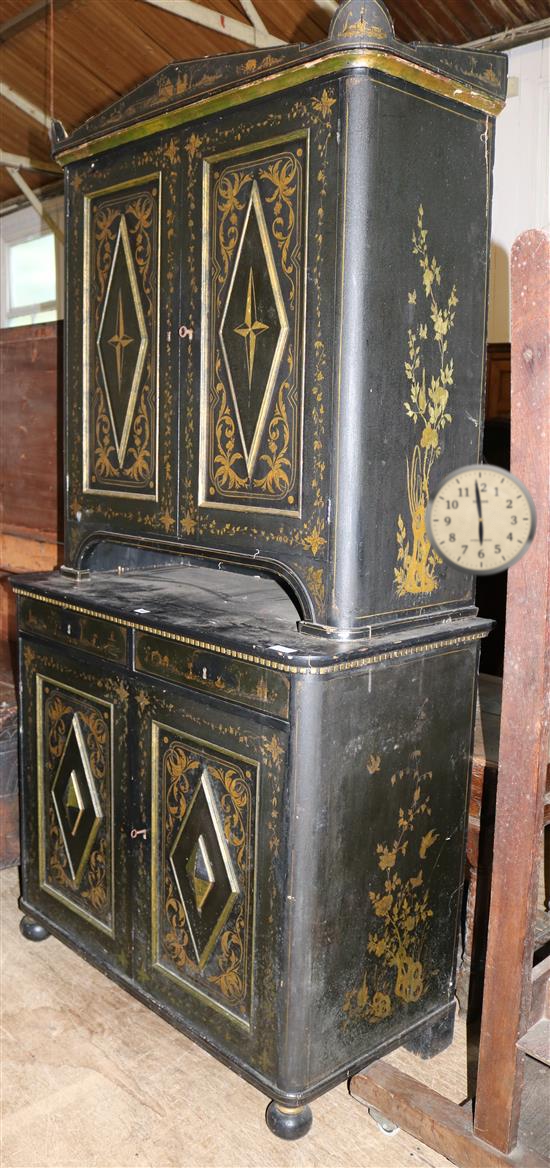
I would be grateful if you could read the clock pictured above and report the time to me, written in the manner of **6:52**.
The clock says **5:59**
